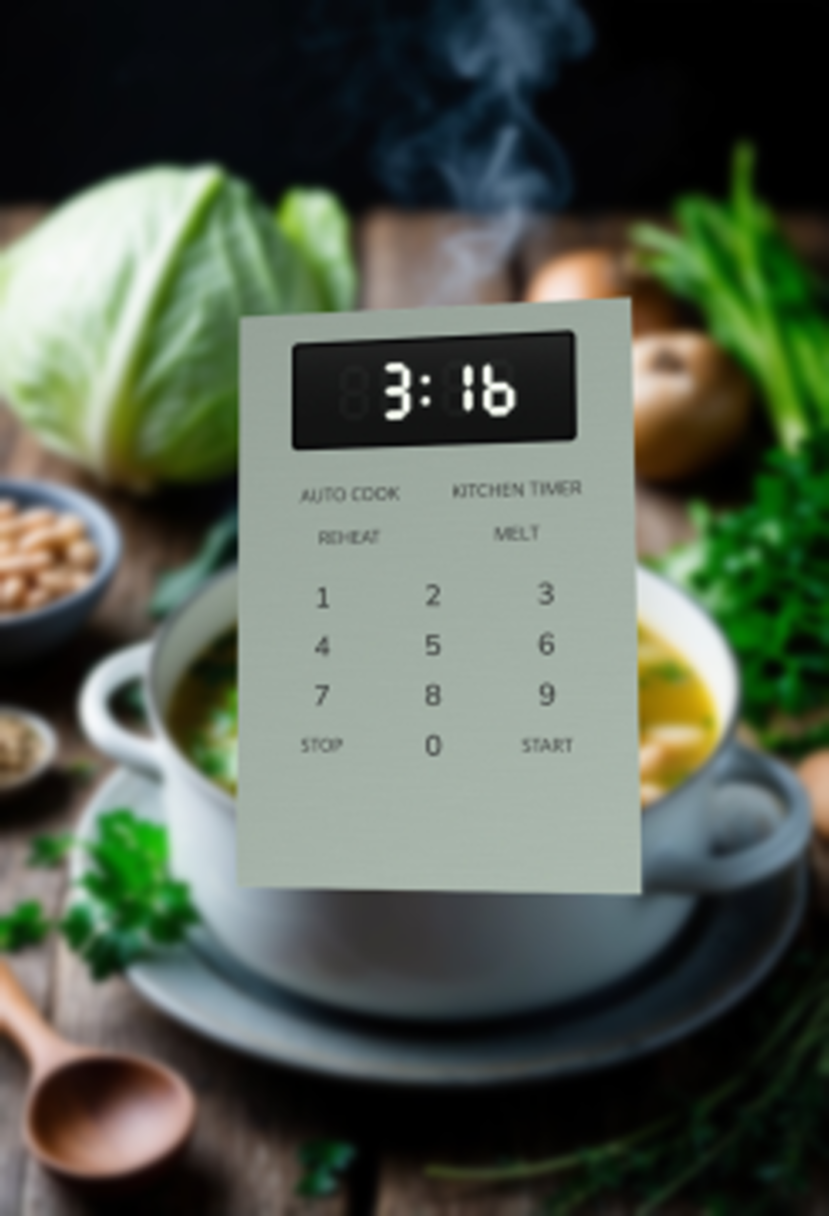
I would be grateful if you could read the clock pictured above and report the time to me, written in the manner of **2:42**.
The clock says **3:16**
